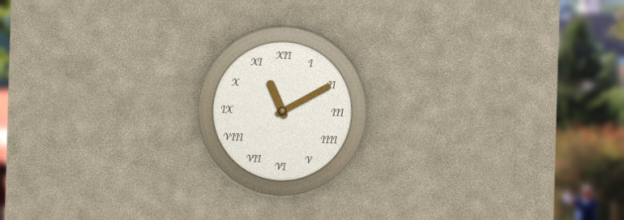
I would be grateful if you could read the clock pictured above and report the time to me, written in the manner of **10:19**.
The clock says **11:10**
